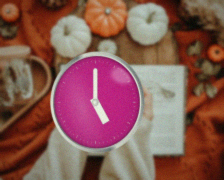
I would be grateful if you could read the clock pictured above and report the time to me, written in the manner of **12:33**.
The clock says **5:00**
